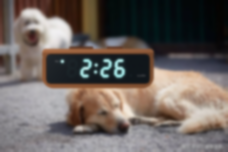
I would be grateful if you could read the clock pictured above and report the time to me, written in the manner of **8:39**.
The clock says **2:26**
